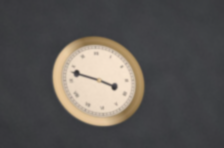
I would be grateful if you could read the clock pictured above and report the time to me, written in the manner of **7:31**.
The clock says **3:48**
